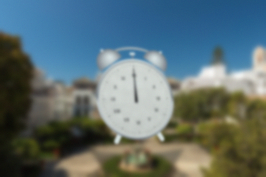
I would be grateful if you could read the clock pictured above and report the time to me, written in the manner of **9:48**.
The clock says **12:00**
